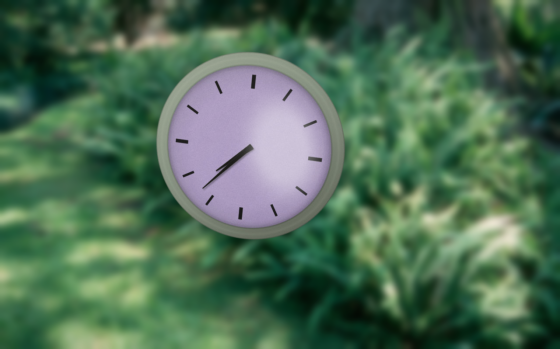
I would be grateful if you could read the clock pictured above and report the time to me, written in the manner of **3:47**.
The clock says **7:37**
